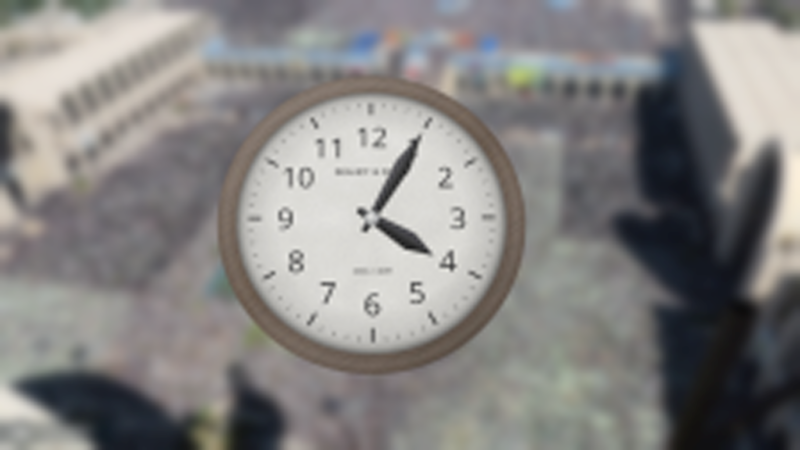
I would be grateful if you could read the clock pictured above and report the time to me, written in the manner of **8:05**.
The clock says **4:05**
